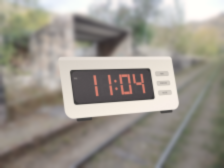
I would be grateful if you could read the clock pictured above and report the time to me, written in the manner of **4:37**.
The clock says **11:04**
